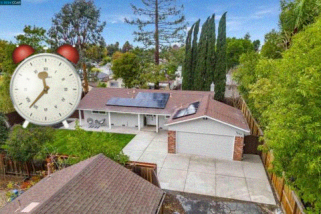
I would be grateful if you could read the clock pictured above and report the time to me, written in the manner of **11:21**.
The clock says **11:37**
